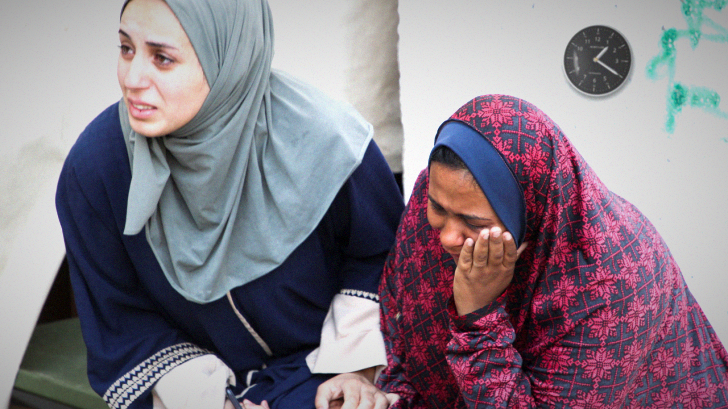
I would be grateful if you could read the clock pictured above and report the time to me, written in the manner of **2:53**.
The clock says **1:20**
